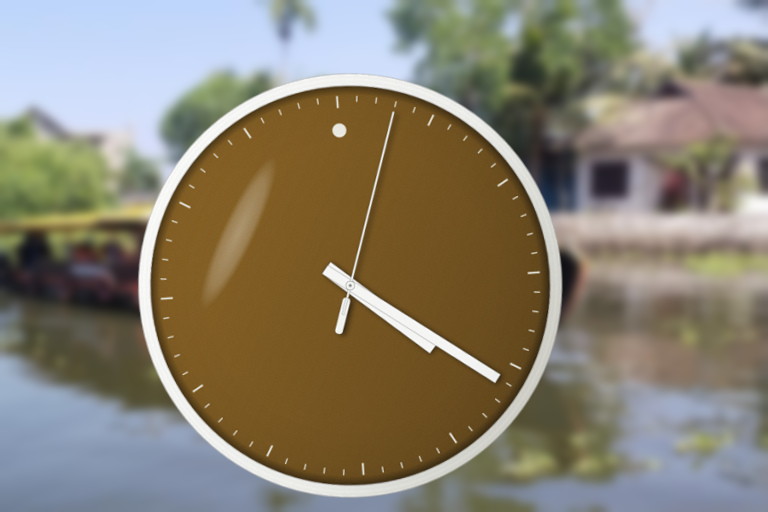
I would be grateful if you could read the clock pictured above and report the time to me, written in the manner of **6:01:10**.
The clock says **4:21:03**
